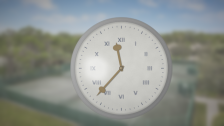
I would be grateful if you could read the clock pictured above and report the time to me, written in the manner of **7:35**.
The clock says **11:37**
